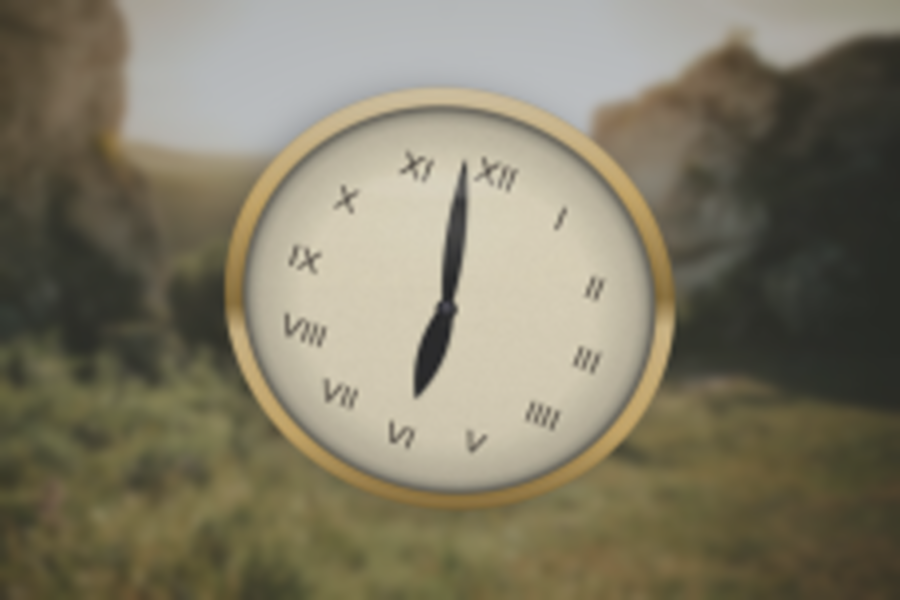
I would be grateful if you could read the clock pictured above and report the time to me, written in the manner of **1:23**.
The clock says **5:58**
